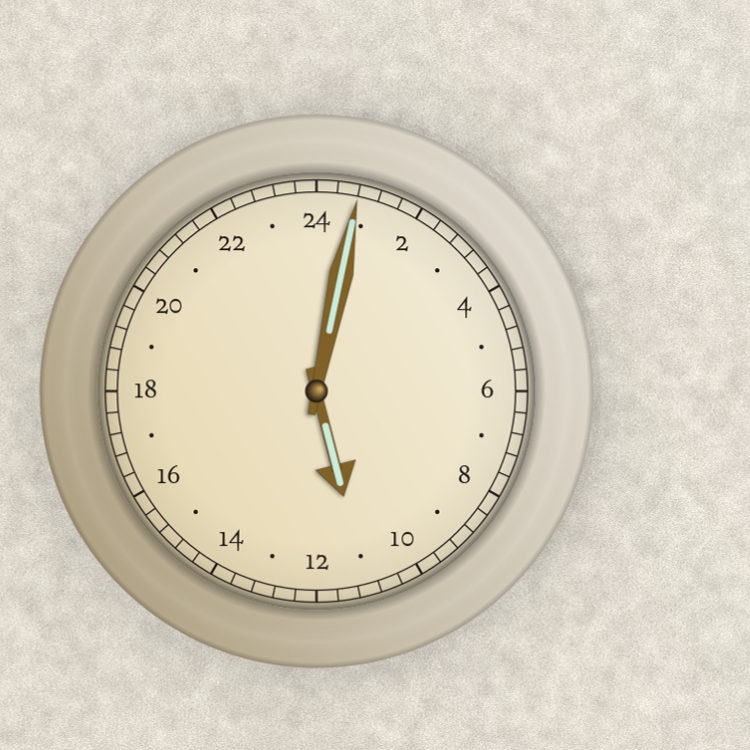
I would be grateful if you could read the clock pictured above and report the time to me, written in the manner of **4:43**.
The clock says **11:02**
